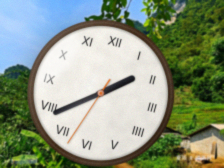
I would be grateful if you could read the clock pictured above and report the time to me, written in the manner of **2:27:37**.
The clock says **1:38:33**
